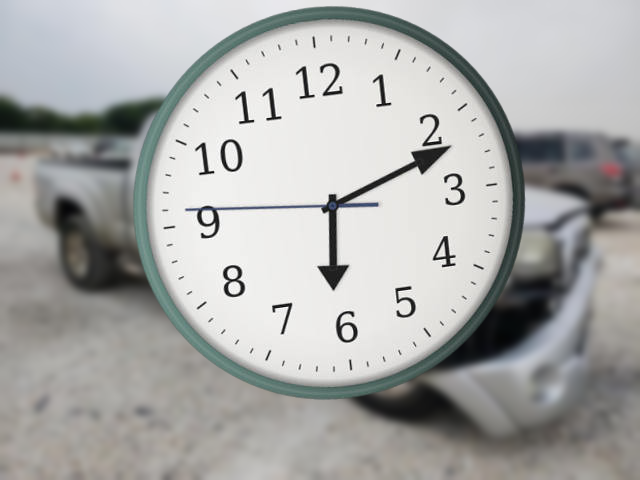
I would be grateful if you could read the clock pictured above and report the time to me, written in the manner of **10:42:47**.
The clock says **6:11:46**
